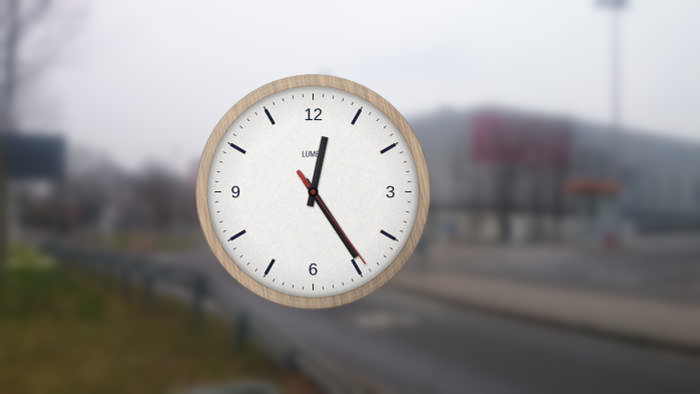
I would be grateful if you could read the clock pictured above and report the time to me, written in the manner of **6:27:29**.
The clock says **12:24:24**
